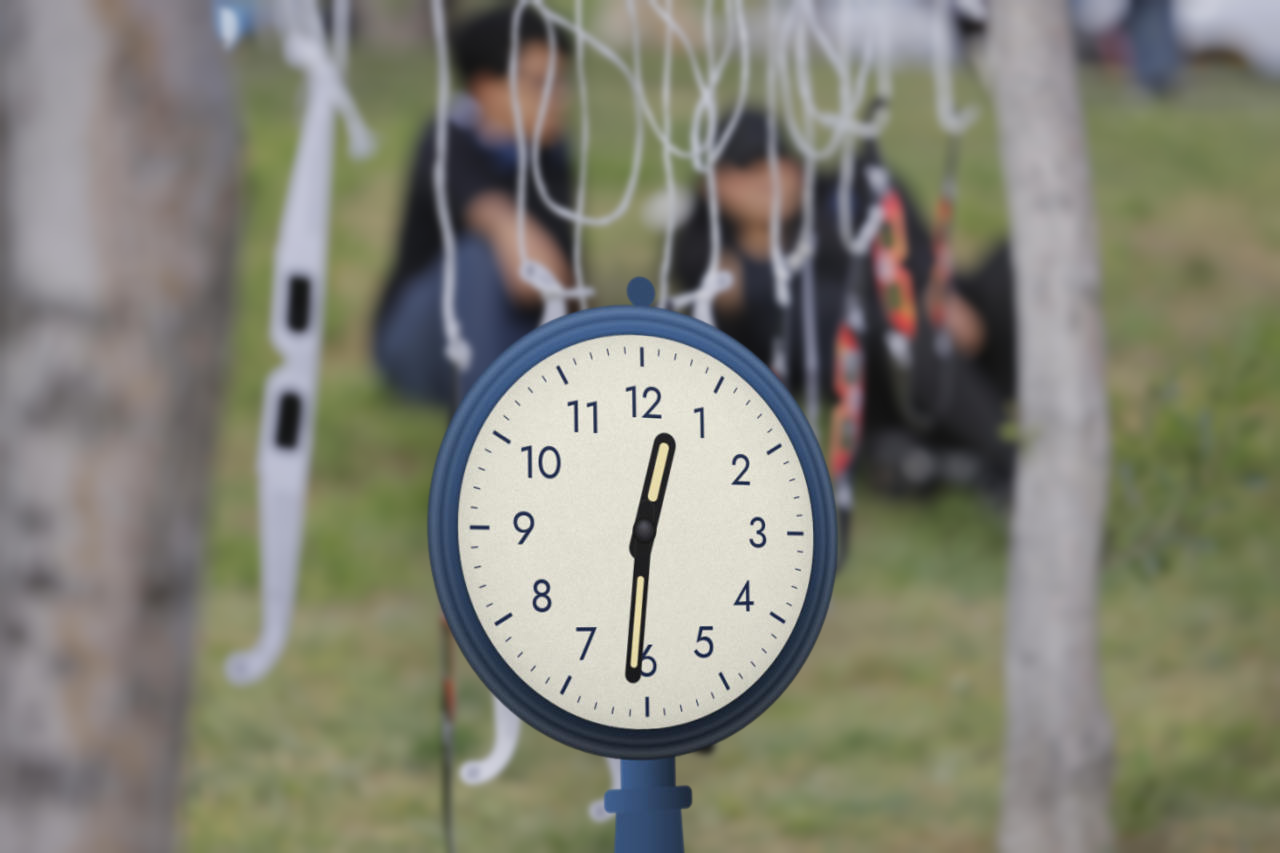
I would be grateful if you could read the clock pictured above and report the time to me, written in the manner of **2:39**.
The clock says **12:31**
